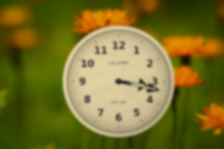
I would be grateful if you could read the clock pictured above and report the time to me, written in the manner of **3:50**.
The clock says **3:17**
